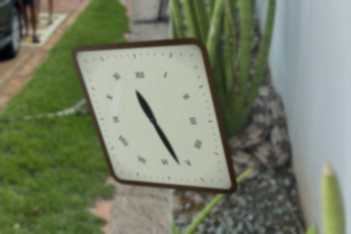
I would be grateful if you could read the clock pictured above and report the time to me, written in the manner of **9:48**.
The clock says **11:27**
